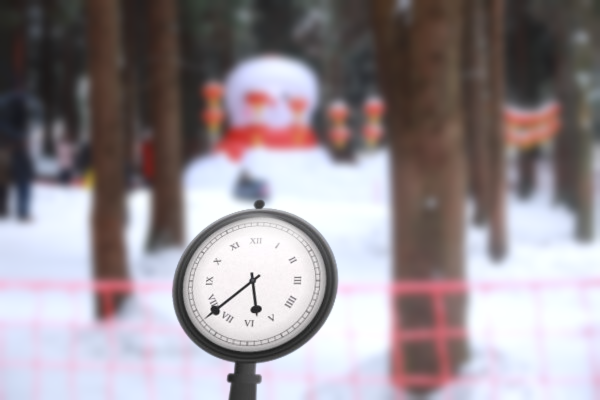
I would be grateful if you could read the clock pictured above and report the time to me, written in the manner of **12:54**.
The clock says **5:38**
